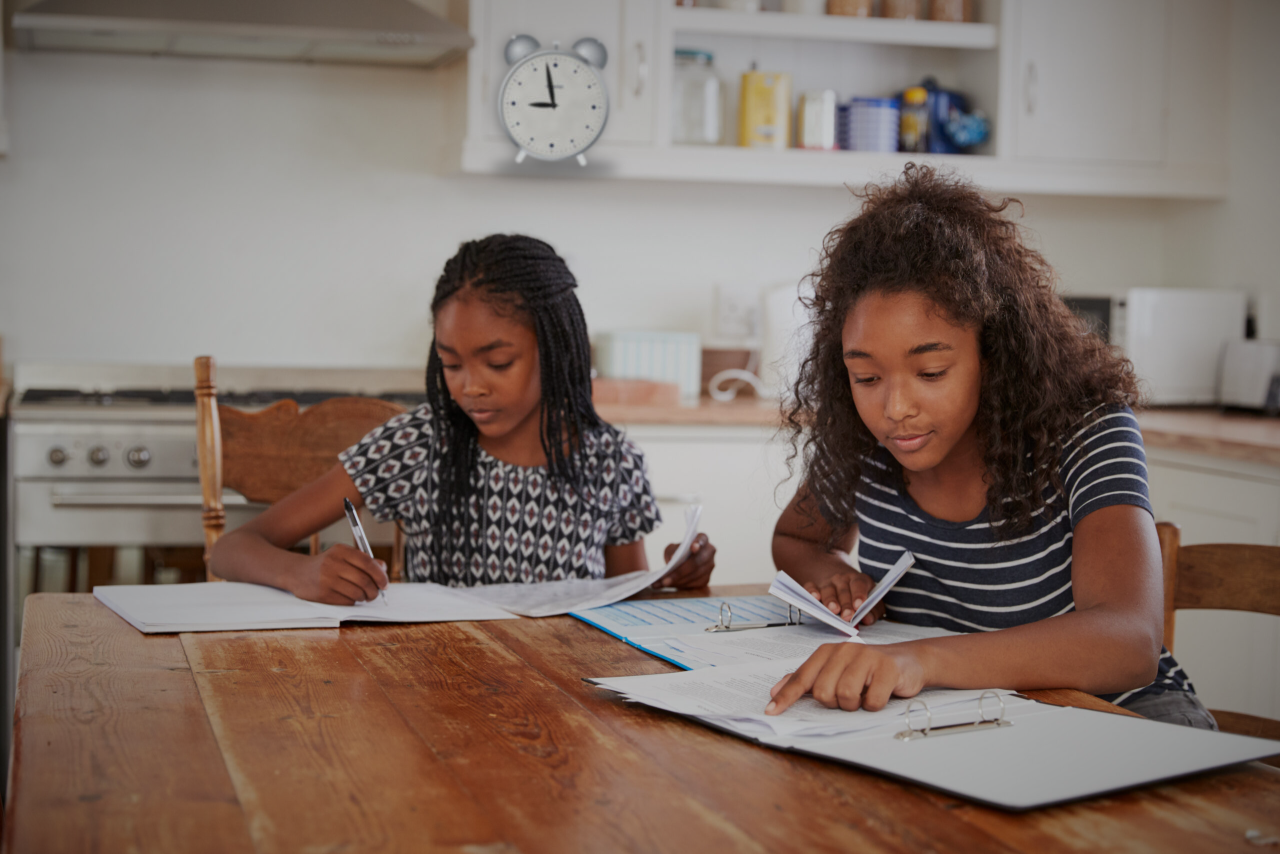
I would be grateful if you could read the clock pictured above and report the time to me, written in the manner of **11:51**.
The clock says **8:58**
